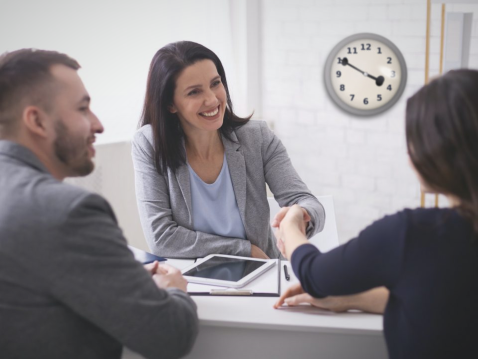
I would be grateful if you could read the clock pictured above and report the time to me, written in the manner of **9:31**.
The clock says **3:50**
